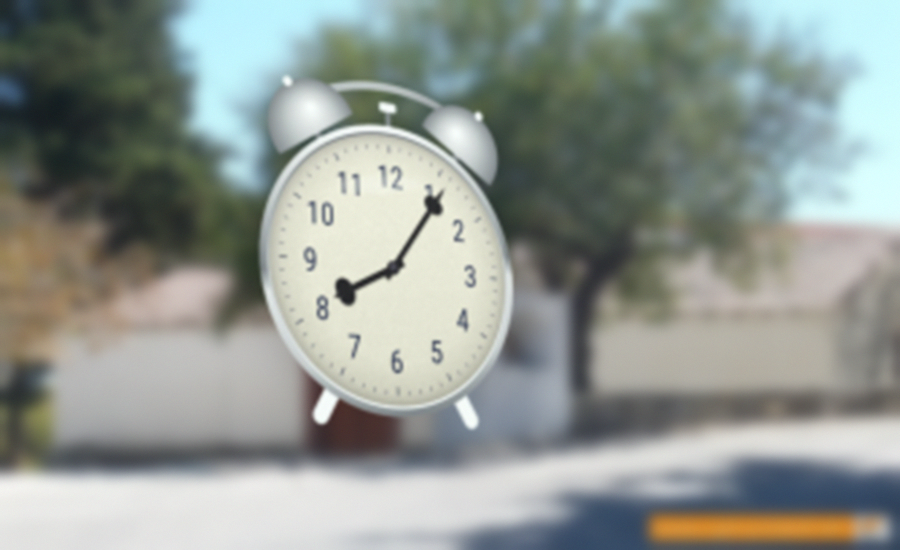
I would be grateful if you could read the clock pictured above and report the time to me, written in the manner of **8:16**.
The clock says **8:06**
